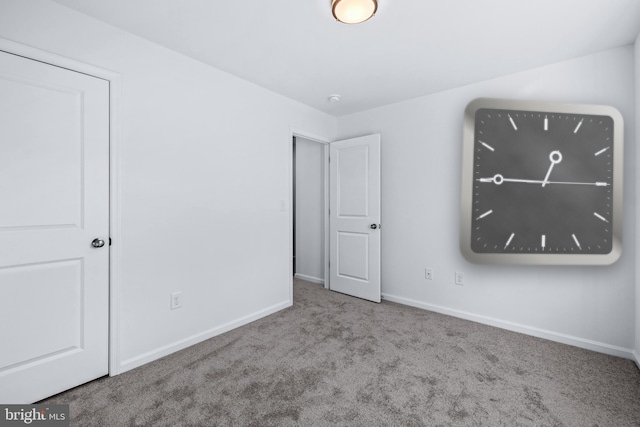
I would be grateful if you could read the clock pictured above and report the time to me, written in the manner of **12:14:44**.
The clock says **12:45:15**
